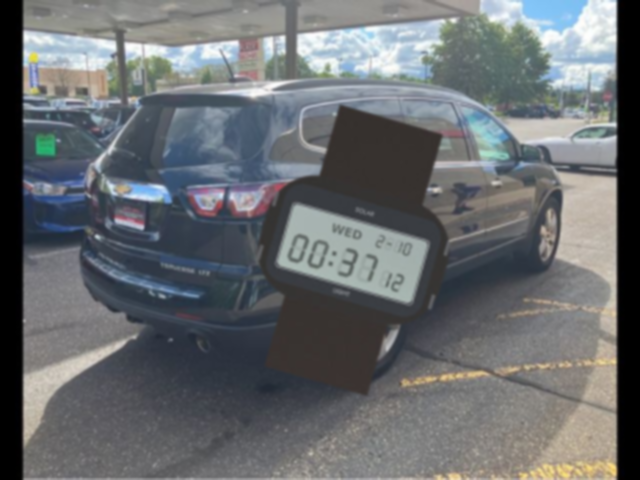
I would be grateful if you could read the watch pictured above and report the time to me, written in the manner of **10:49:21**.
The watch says **0:37:12**
